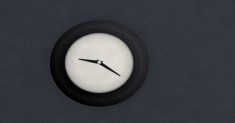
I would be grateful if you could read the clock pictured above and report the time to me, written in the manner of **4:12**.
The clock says **9:21**
